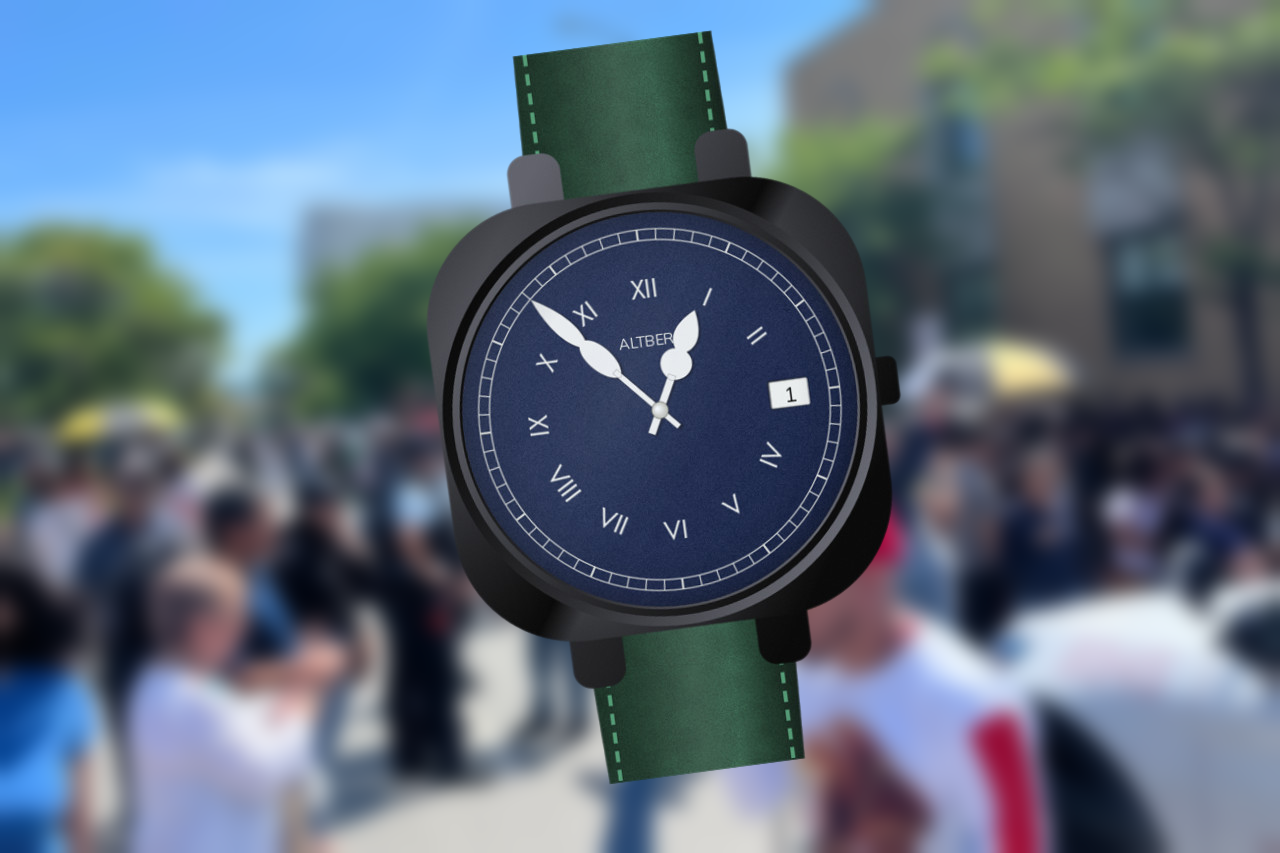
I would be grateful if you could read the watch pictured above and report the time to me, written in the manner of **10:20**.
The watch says **12:53**
